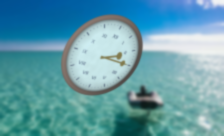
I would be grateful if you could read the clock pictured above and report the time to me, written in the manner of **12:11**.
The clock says **2:15**
